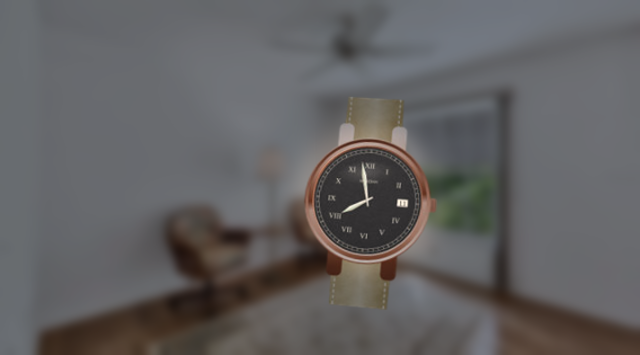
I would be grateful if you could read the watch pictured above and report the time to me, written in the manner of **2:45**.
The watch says **7:58**
